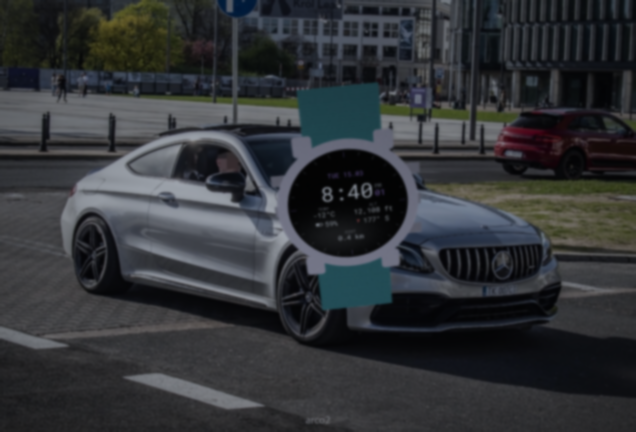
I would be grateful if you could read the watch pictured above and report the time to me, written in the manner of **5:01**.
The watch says **8:40**
